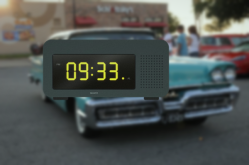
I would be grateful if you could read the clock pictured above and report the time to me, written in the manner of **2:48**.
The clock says **9:33**
